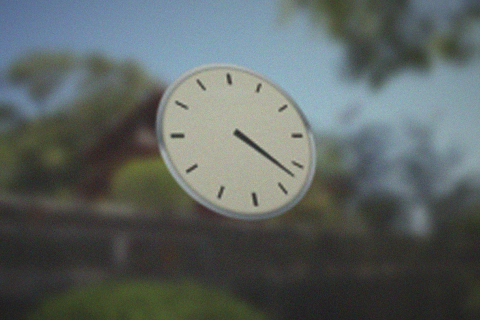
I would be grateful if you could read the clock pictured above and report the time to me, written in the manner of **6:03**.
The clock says **4:22**
